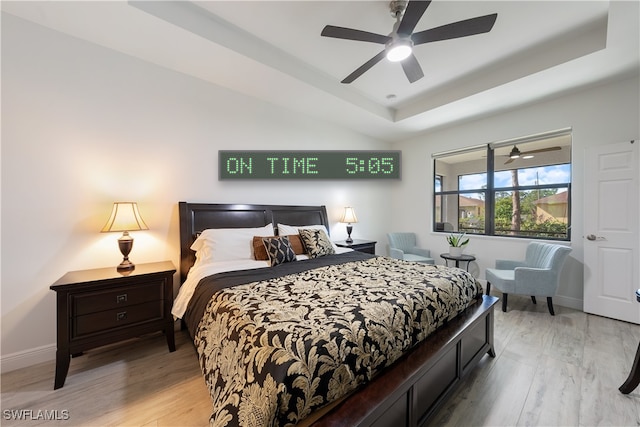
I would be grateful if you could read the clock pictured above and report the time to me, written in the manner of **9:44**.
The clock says **5:05**
